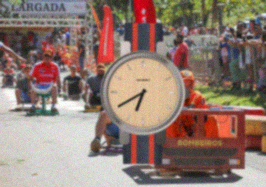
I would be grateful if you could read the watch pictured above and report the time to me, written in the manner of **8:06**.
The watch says **6:40**
